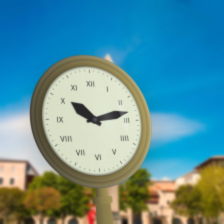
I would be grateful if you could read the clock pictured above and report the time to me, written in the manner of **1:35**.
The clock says **10:13**
